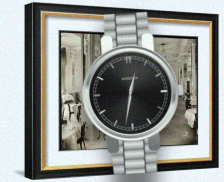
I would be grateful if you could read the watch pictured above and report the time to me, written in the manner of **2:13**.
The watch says **12:32**
